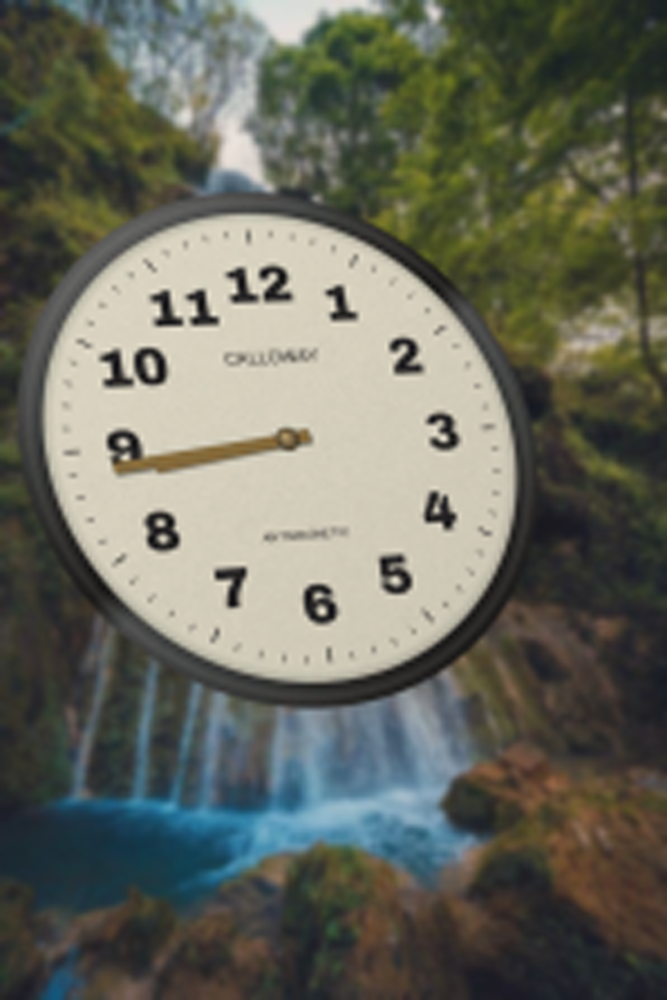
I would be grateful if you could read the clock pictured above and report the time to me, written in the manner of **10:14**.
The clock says **8:44**
